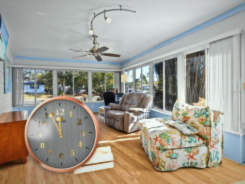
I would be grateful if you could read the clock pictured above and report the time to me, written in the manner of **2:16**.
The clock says **11:56**
